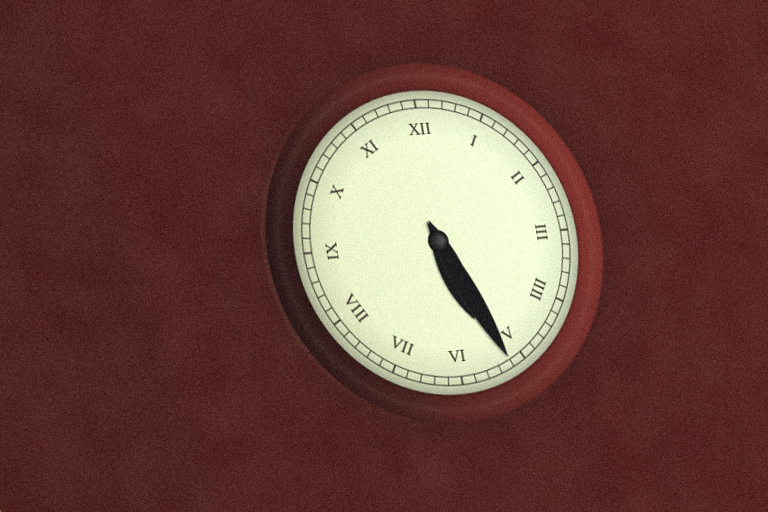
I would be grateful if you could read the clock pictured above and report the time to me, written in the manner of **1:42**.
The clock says **5:26**
